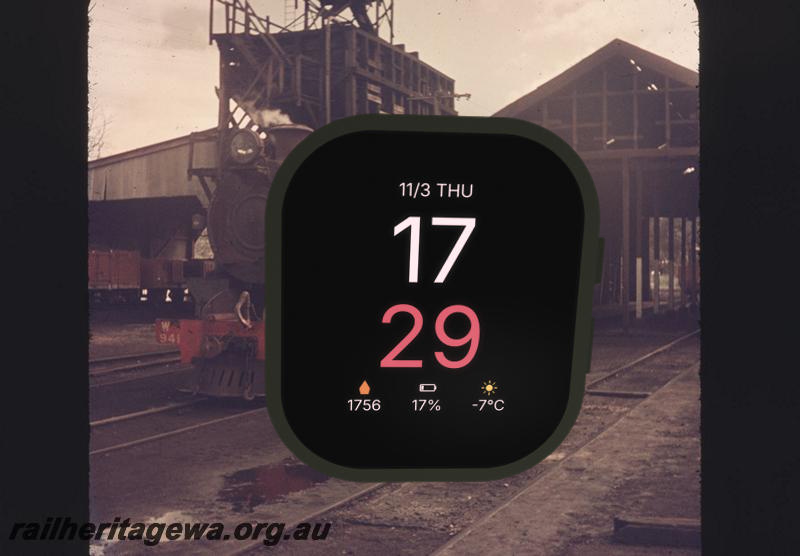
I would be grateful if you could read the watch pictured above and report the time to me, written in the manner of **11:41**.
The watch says **17:29**
